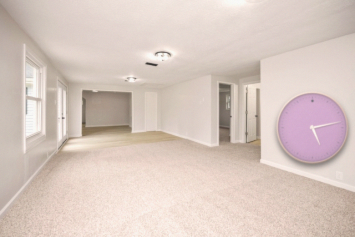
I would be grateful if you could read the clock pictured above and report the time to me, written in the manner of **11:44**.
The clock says **5:13**
